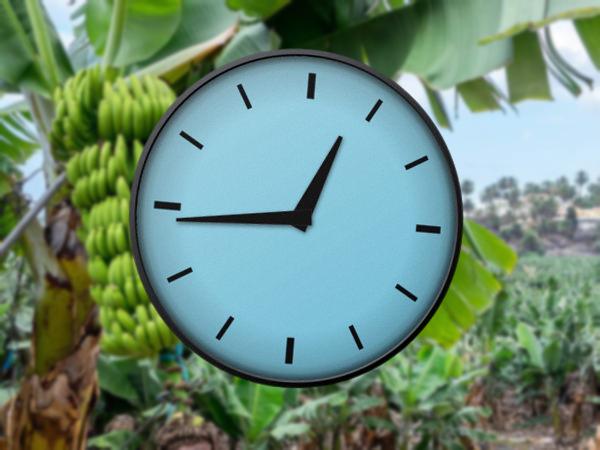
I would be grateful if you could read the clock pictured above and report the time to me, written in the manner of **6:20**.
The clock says **12:44**
